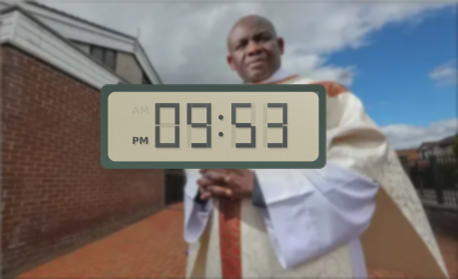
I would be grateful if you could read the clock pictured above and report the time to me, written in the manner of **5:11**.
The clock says **9:53**
